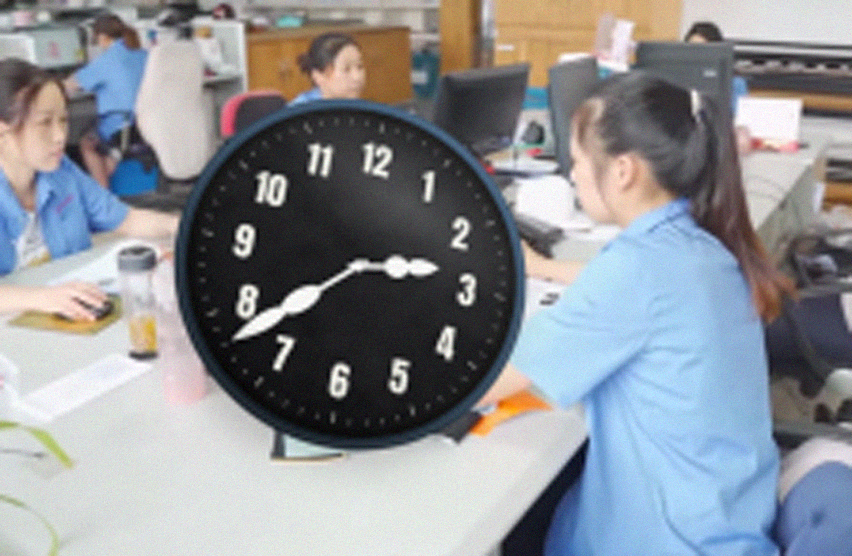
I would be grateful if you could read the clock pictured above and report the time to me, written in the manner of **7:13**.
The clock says **2:38**
